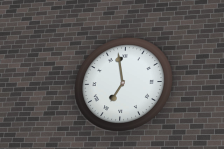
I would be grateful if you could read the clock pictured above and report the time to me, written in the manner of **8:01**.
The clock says **6:58**
